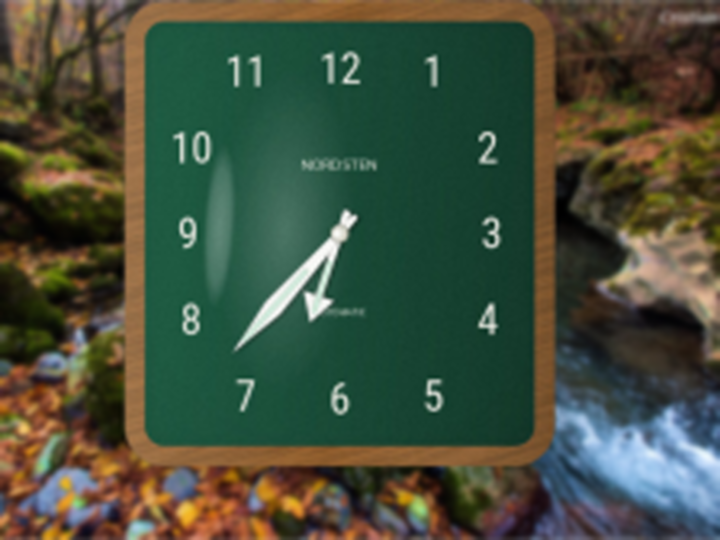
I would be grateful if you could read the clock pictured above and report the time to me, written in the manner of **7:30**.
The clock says **6:37**
